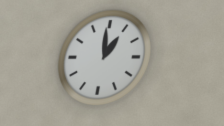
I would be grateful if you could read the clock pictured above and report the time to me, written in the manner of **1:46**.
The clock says **12:59**
